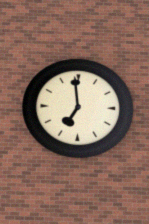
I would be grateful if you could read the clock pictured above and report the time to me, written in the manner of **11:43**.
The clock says **6:59**
